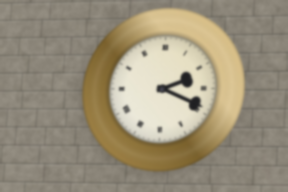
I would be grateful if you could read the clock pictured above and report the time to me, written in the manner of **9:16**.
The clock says **2:19**
